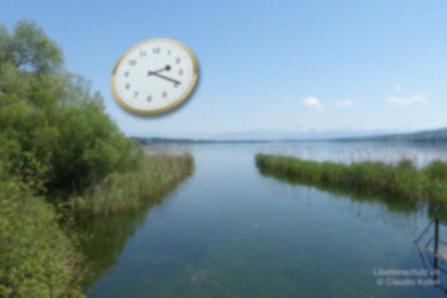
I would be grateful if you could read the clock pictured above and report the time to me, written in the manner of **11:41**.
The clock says **2:19**
